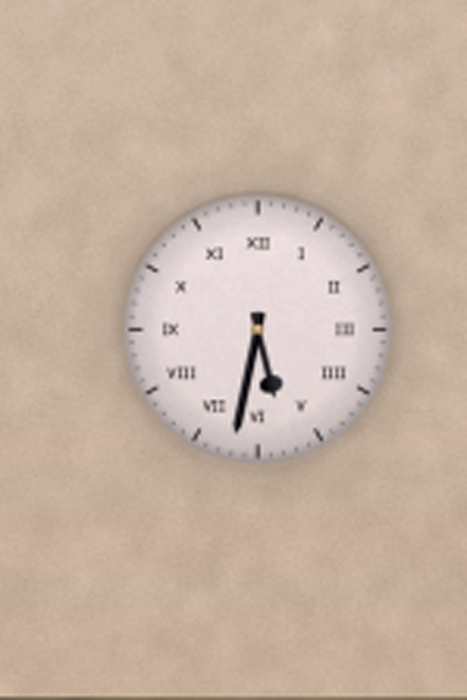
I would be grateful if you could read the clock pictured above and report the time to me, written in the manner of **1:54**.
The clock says **5:32**
